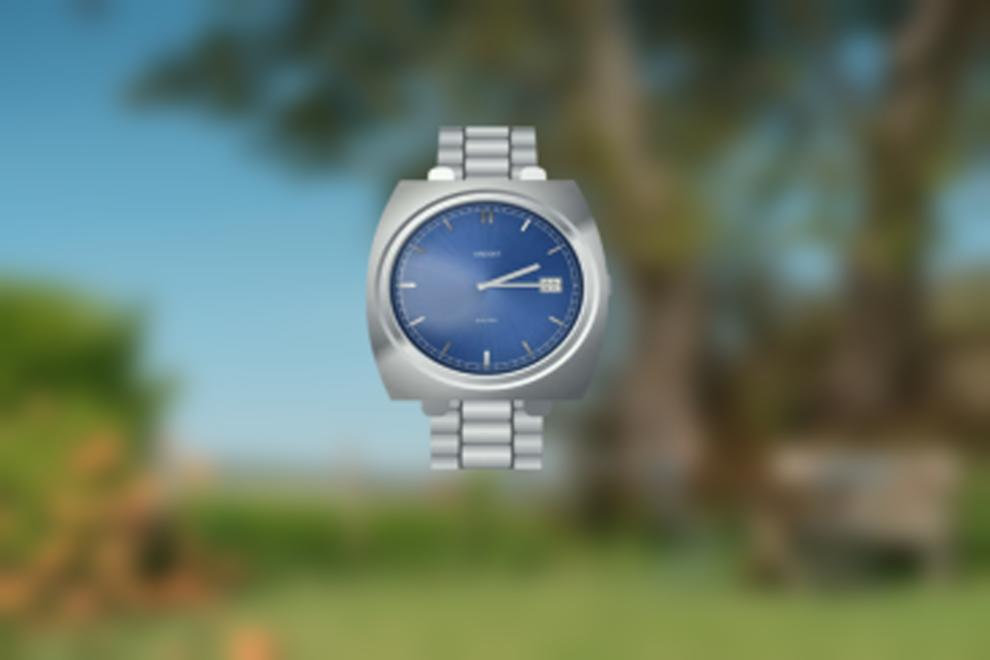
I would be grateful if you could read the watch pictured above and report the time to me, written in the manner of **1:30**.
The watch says **2:15**
